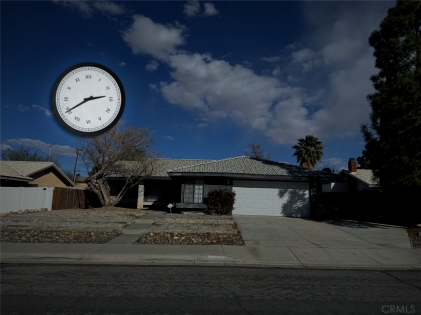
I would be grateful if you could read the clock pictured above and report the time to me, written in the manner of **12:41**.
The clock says **2:40**
